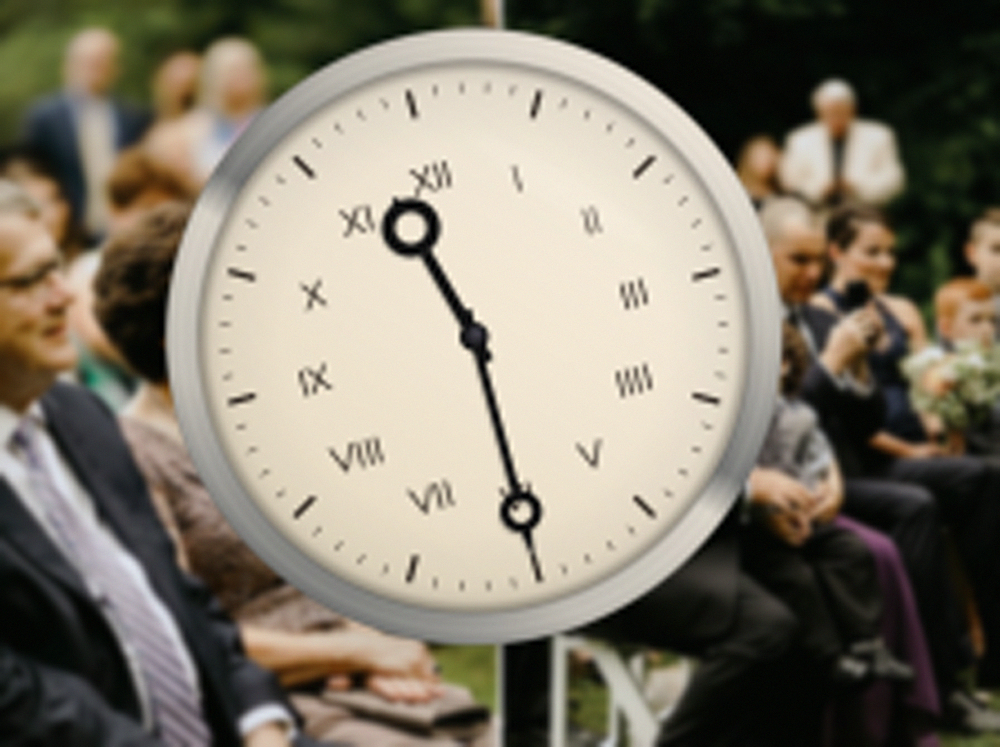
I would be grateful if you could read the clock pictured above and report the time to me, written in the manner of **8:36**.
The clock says **11:30**
